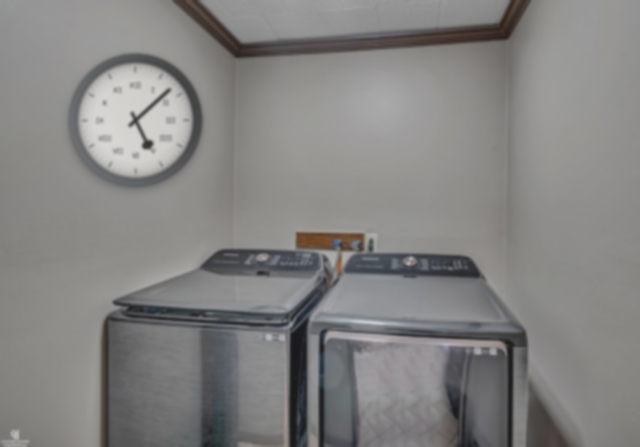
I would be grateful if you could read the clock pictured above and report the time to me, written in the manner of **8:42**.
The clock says **5:08**
